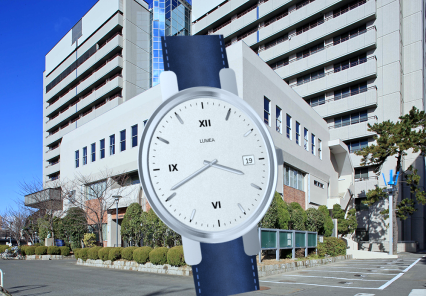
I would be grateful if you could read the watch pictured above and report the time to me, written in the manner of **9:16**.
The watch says **3:41**
